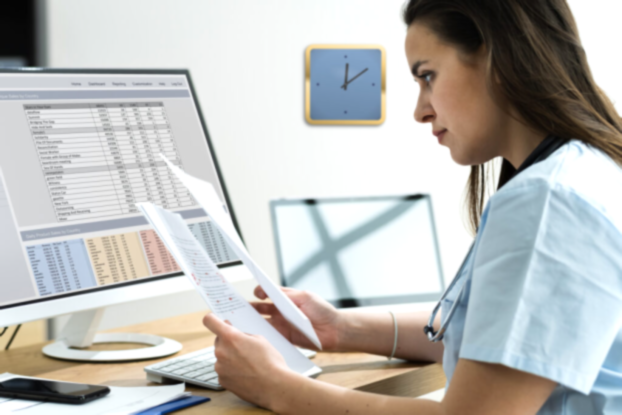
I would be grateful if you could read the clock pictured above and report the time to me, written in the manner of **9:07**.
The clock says **12:09**
